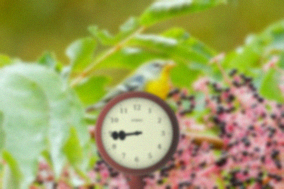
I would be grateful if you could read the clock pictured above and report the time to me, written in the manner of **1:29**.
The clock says **8:44**
